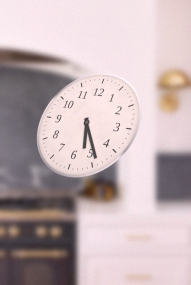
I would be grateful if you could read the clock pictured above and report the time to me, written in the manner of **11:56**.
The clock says **5:24**
